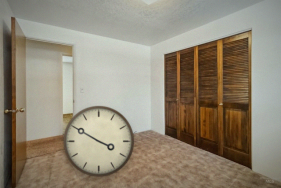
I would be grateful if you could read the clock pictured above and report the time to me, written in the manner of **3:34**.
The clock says **3:50**
